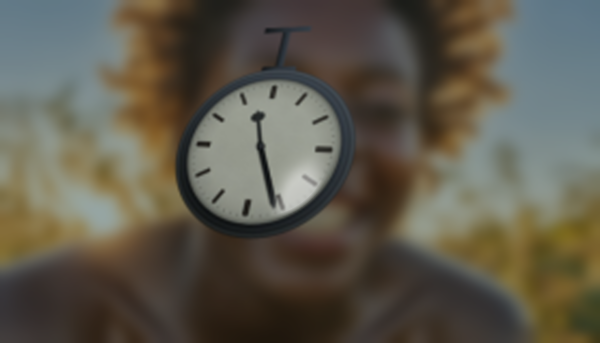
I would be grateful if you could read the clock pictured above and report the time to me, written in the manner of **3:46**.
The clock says **11:26**
